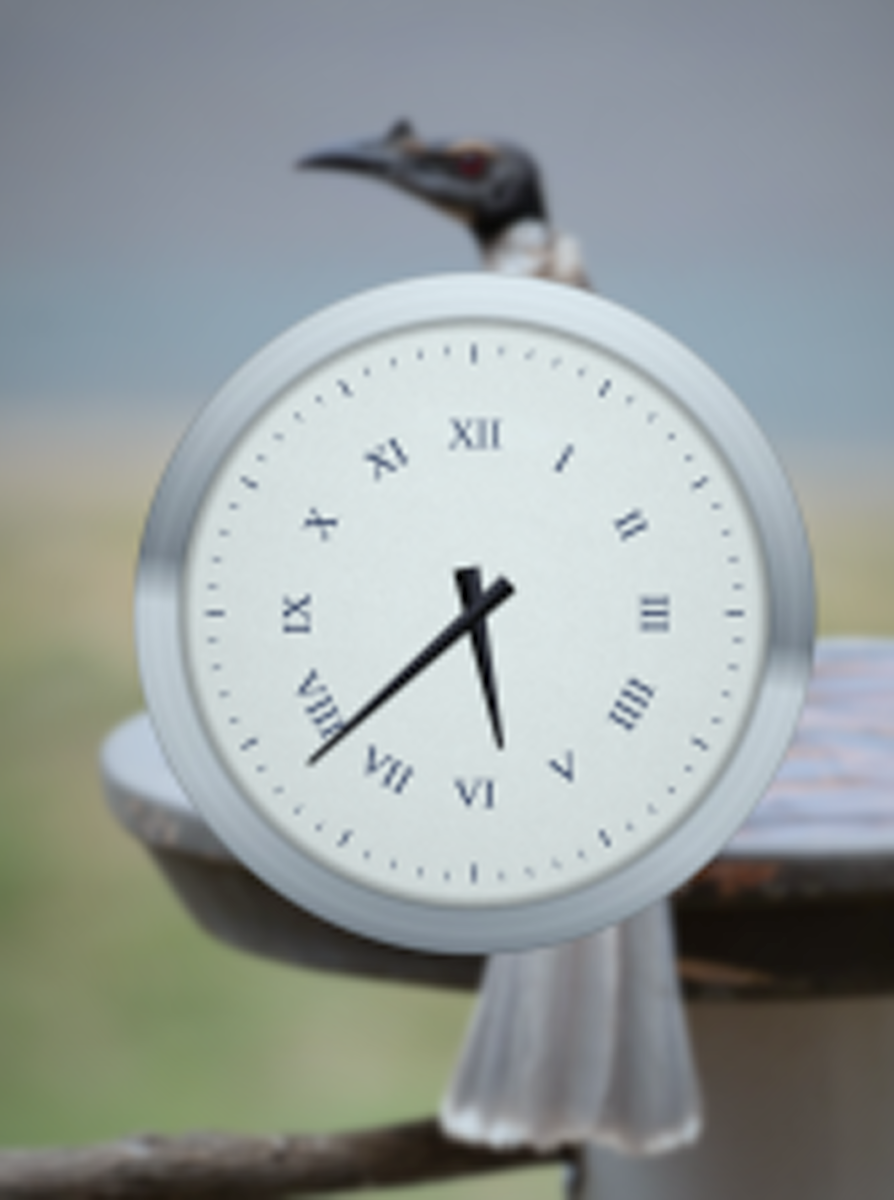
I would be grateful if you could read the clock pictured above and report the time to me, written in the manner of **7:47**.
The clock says **5:38**
